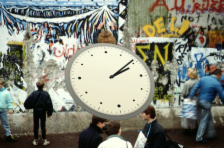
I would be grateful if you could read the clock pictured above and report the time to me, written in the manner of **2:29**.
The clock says **2:09**
